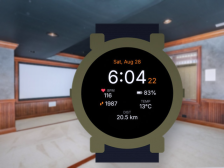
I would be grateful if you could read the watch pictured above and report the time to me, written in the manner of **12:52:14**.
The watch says **6:04:22**
